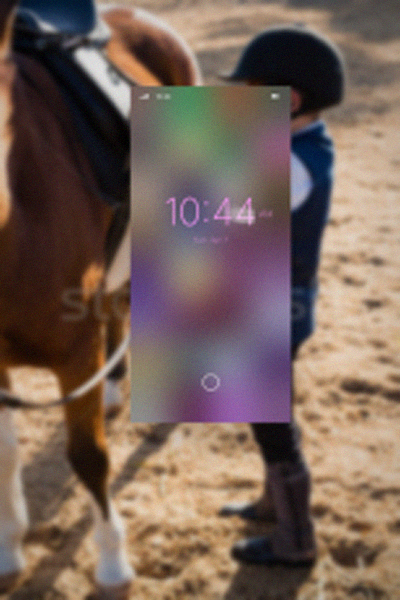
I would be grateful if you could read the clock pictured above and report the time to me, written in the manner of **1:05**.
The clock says **10:44**
